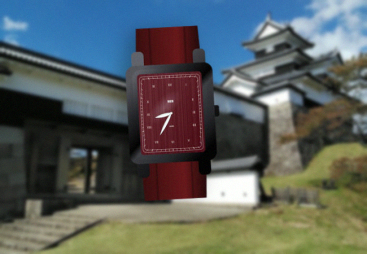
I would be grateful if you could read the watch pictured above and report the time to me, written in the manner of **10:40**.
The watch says **8:35**
